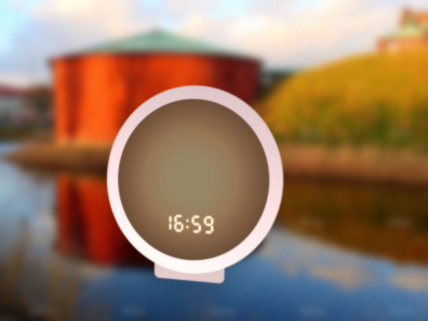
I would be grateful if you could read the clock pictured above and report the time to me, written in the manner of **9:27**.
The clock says **16:59**
